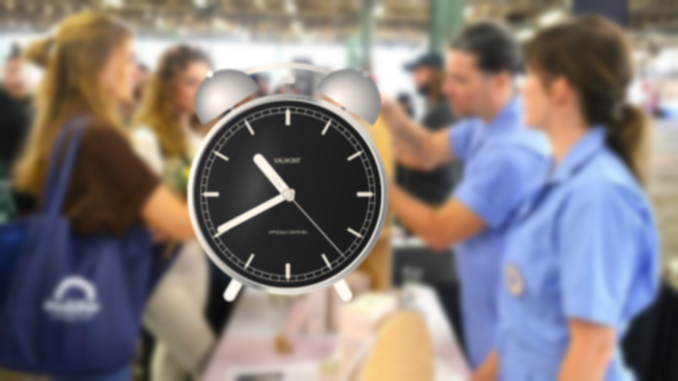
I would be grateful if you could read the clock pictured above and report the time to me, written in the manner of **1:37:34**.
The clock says **10:40:23**
